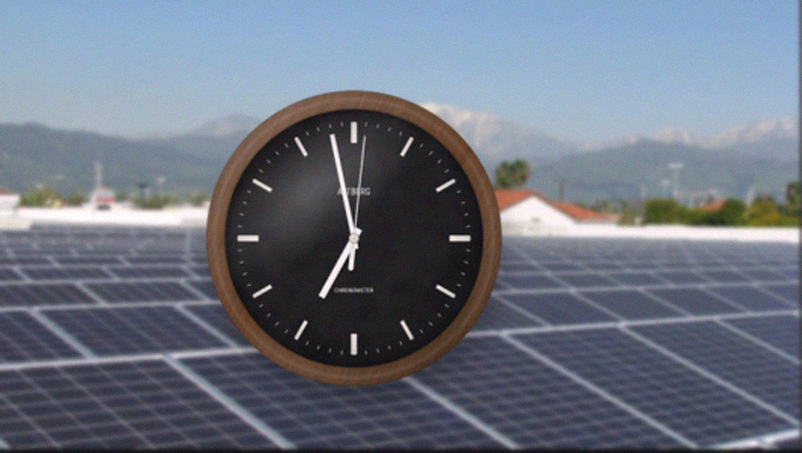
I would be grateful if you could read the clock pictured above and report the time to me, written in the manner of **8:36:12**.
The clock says **6:58:01**
